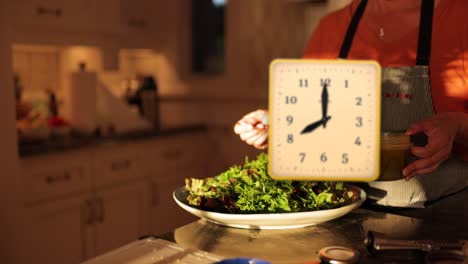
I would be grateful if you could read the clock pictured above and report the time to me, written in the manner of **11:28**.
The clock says **8:00**
